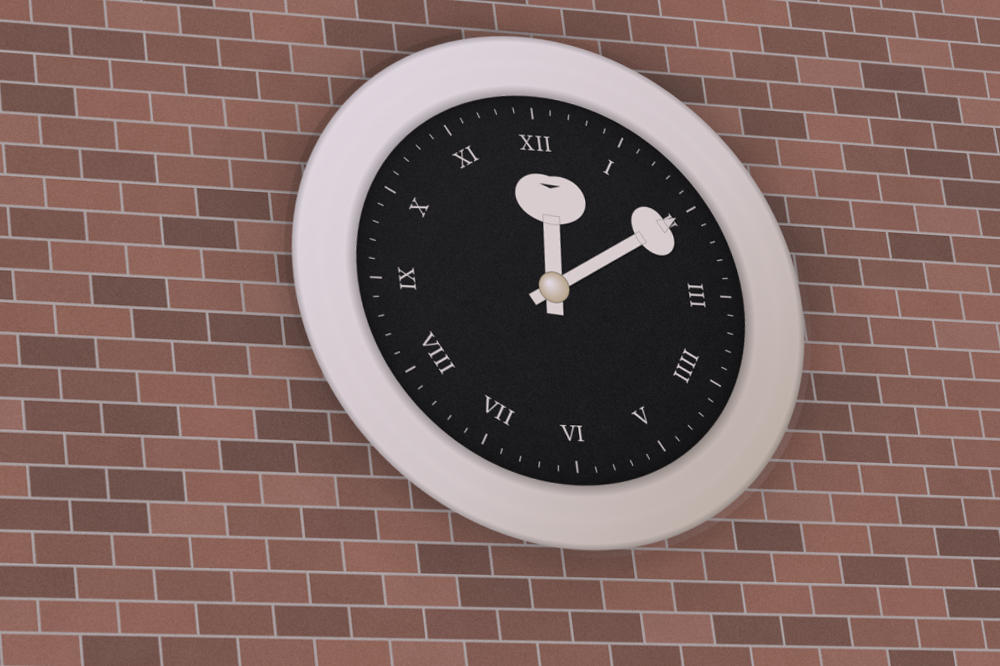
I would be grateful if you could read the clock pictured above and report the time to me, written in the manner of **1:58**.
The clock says **12:10**
